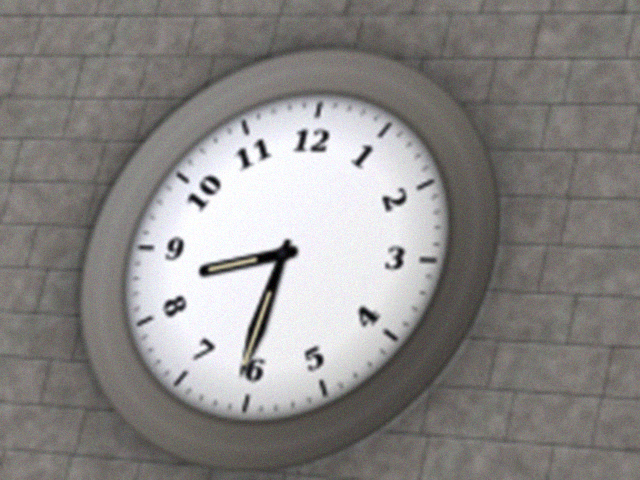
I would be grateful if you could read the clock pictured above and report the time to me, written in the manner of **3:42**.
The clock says **8:31**
